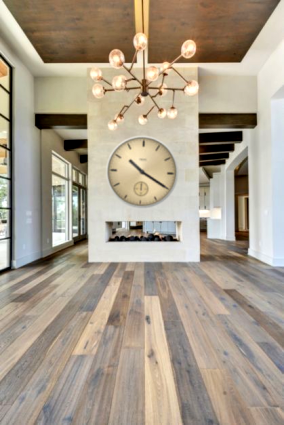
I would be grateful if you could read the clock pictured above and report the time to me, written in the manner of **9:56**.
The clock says **10:20**
